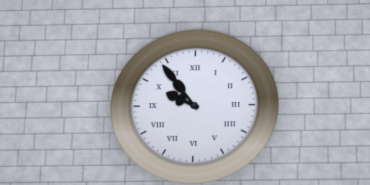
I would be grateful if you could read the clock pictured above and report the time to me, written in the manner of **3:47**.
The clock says **9:54**
